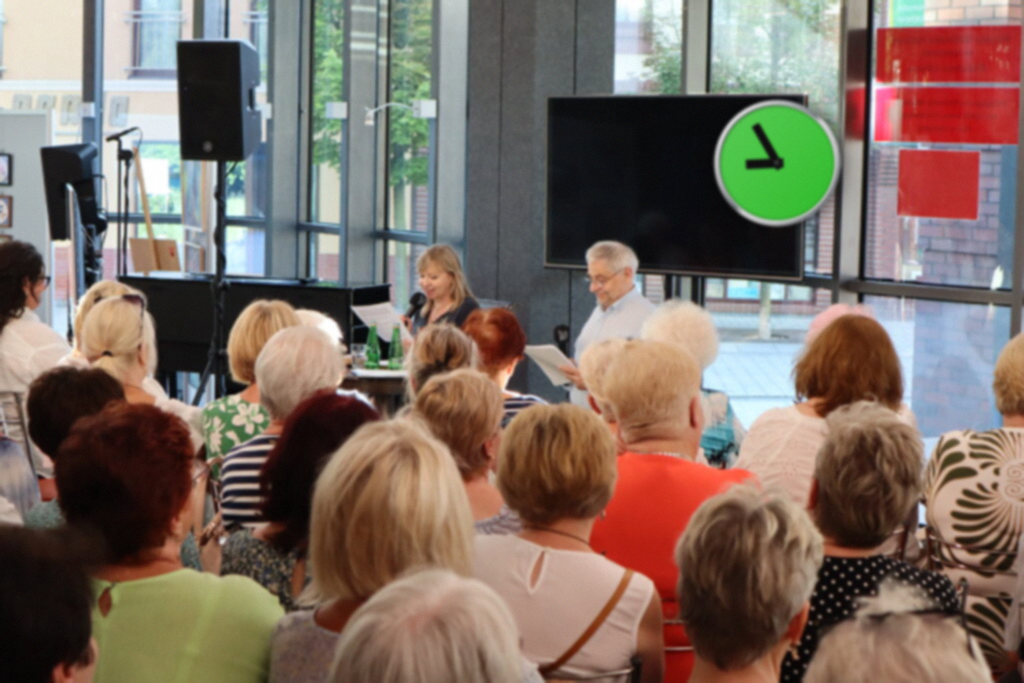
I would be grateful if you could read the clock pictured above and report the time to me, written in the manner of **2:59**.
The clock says **8:55**
